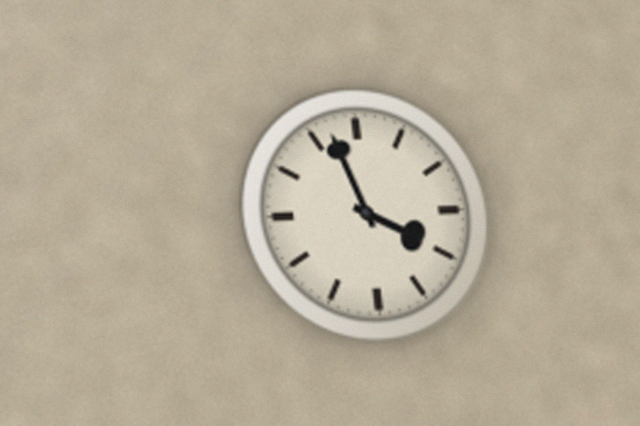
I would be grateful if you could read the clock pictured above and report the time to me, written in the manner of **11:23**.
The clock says **3:57**
